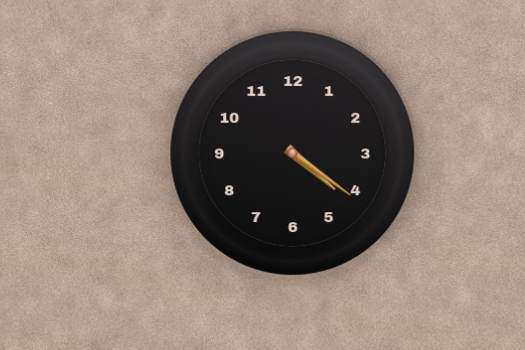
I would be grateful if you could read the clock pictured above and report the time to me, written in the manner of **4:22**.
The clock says **4:21**
